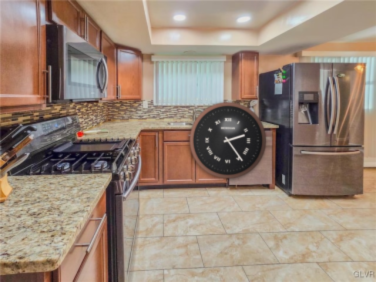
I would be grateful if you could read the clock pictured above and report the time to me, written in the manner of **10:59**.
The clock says **2:24**
